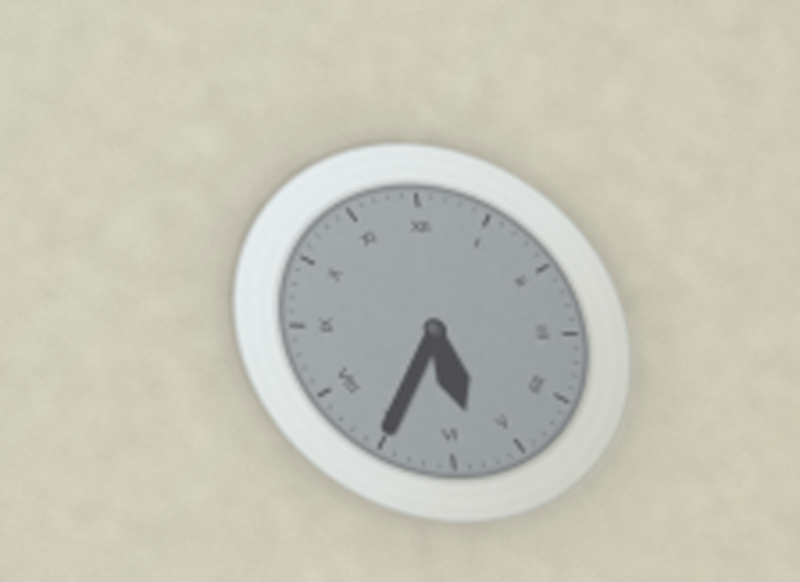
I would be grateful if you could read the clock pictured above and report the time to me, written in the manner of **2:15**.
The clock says **5:35**
